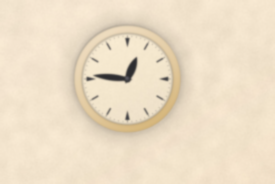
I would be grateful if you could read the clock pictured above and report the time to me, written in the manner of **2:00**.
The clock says **12:46**
